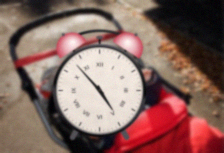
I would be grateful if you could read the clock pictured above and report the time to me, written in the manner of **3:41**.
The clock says **4:53**
